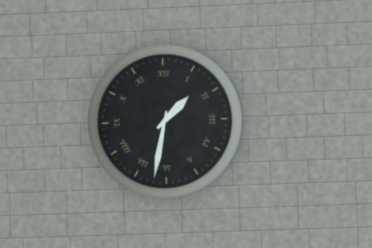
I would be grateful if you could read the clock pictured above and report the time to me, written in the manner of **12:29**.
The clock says **1:32**
